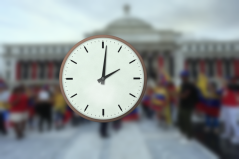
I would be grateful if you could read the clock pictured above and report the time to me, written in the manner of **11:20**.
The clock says **2:01**
